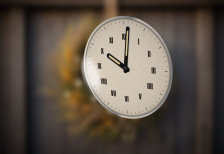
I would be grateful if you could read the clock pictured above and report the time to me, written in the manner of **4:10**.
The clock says **10:01**
